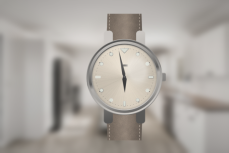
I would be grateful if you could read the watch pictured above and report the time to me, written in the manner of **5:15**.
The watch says **5:58**
